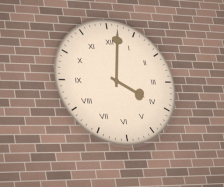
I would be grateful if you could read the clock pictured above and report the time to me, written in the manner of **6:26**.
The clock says **4:02**
